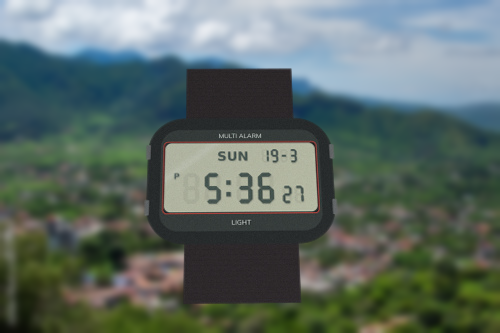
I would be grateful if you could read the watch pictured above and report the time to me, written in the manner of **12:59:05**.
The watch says **5:36:27**
